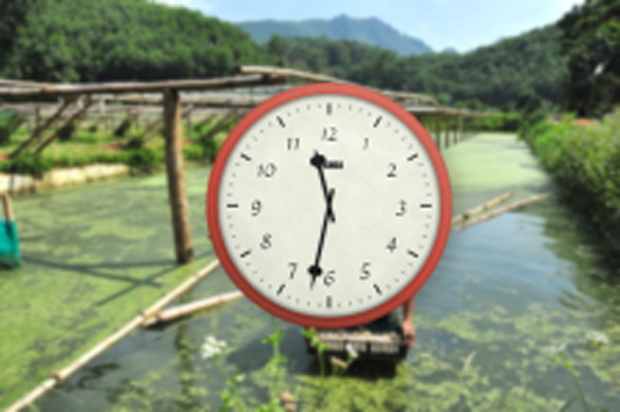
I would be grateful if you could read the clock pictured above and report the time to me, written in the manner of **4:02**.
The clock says **11:32**
